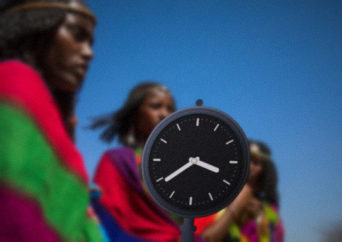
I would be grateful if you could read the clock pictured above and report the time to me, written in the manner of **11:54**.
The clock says **3:39**
